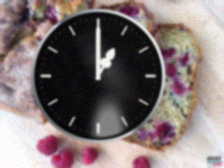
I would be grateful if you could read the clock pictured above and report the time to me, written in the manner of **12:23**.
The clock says **1:00**
